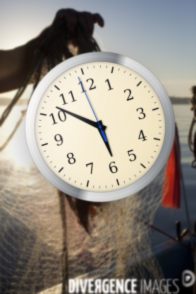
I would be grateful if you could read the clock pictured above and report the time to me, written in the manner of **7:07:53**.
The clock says **5:51:59**
